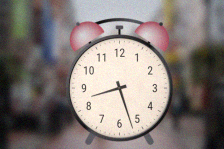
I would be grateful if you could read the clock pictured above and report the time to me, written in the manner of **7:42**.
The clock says **8:27**
